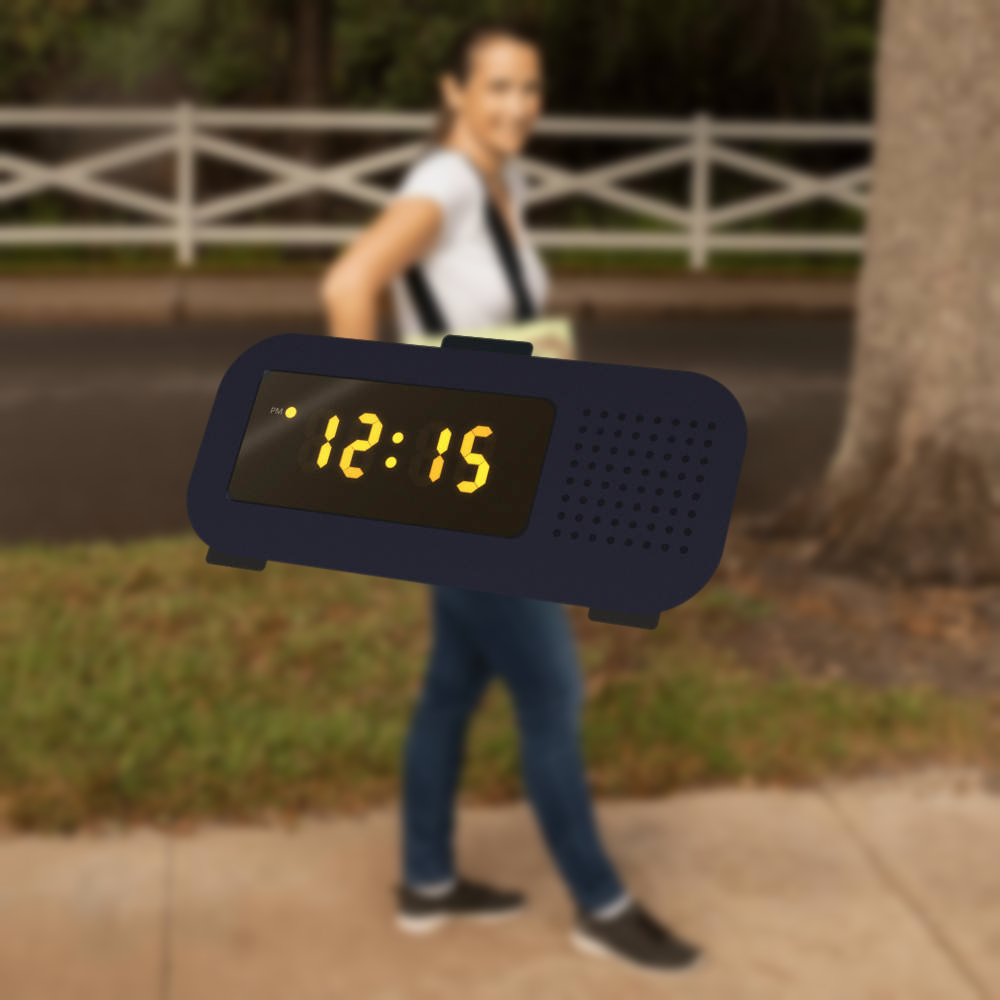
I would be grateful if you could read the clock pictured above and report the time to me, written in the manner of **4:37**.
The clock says **12:15**
